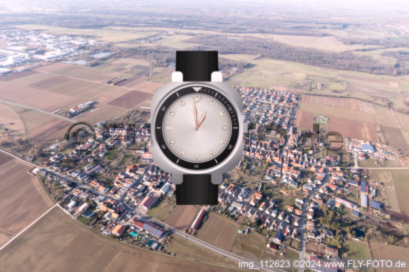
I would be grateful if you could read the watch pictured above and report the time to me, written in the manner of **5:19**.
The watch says **12:59**
